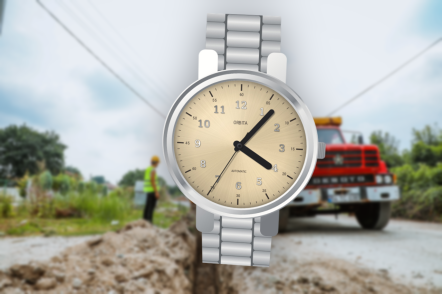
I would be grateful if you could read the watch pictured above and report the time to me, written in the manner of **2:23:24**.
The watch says **4:06:35**
